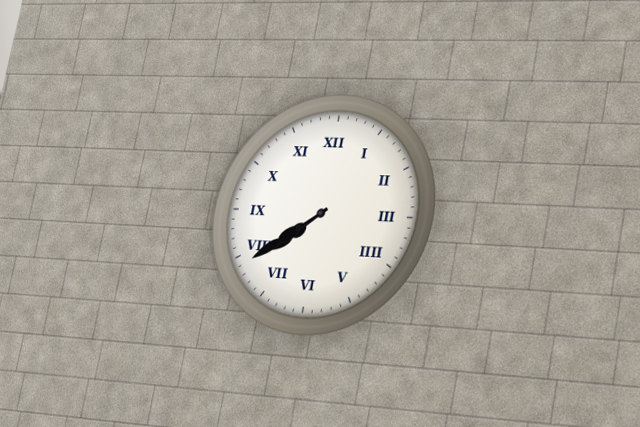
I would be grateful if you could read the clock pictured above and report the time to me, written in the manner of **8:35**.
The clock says **7:39**
